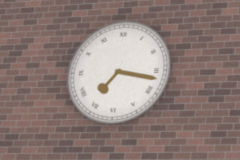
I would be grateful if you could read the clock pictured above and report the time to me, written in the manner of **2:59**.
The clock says **7:17**
